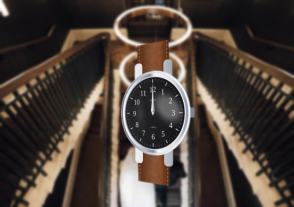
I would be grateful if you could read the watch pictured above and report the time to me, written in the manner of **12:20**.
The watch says **12:00**
